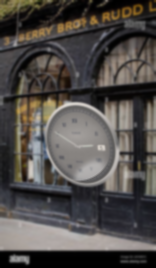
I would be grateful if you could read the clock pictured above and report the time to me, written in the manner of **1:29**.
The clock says **2:50**
